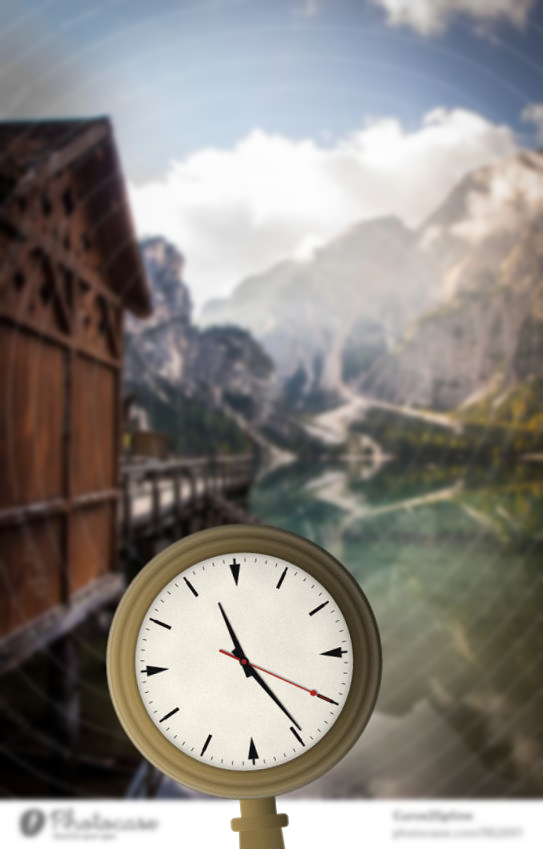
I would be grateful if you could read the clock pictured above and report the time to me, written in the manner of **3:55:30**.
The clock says **11:24:20**
